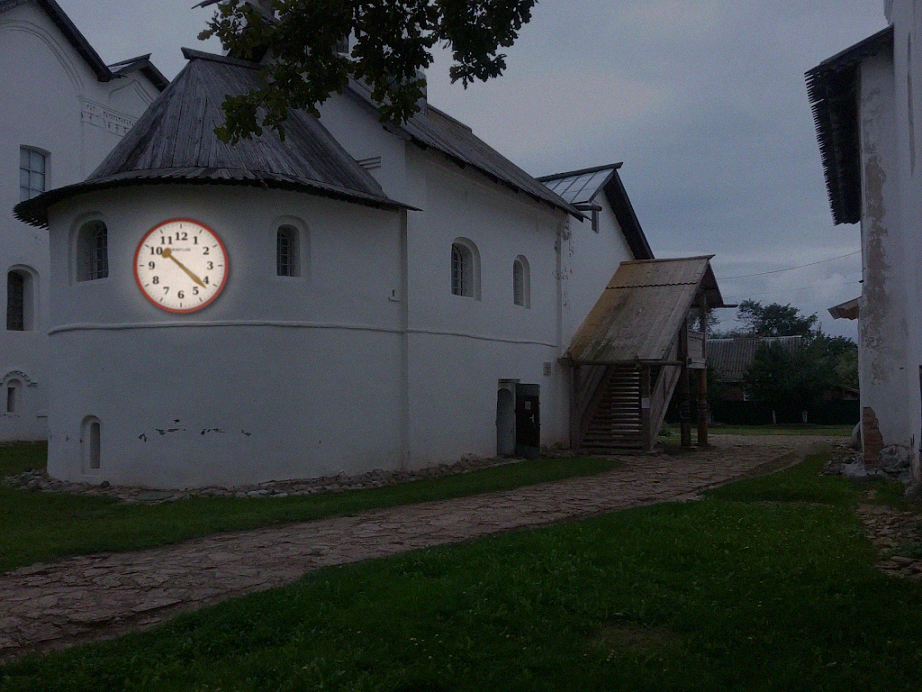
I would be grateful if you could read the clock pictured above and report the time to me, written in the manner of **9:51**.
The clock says **10:22**
